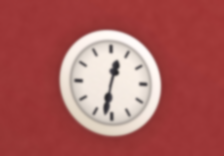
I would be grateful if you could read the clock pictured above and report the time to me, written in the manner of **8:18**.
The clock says **12:32**
